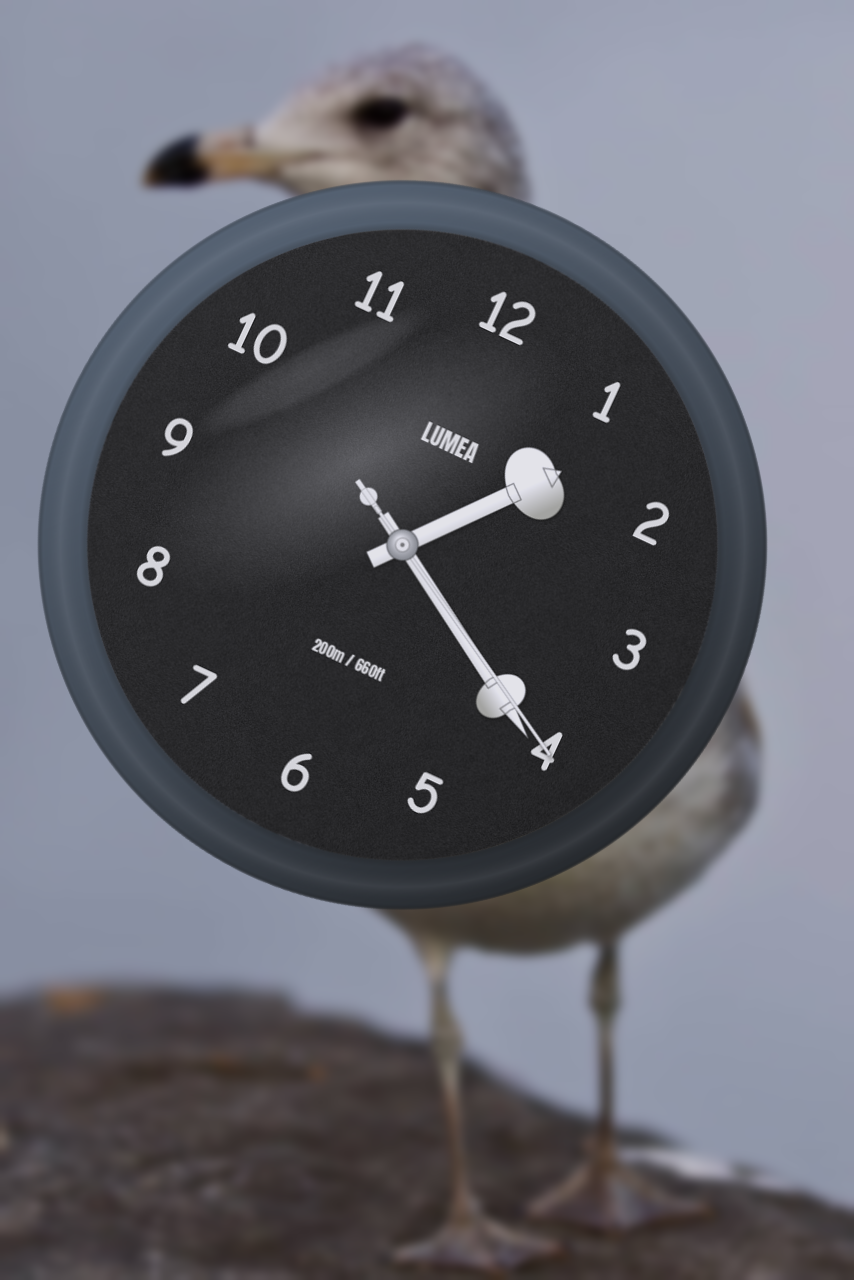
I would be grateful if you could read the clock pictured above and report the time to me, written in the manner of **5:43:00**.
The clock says **1:20:20**
